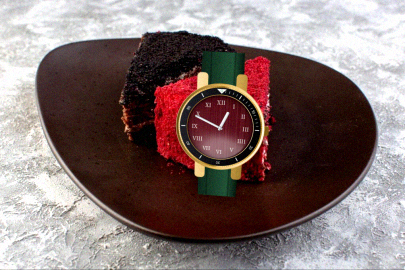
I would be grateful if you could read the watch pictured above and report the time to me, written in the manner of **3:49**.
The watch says **12:49**
